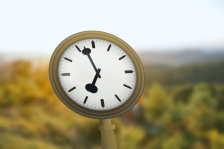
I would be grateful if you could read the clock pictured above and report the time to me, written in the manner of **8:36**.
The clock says **6:57**
